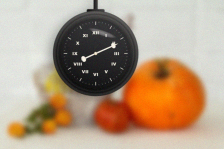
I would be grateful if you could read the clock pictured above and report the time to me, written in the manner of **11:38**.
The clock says **8:11**
